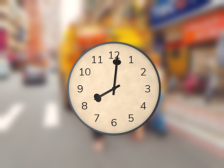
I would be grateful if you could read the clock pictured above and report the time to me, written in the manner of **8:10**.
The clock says **8:01**
